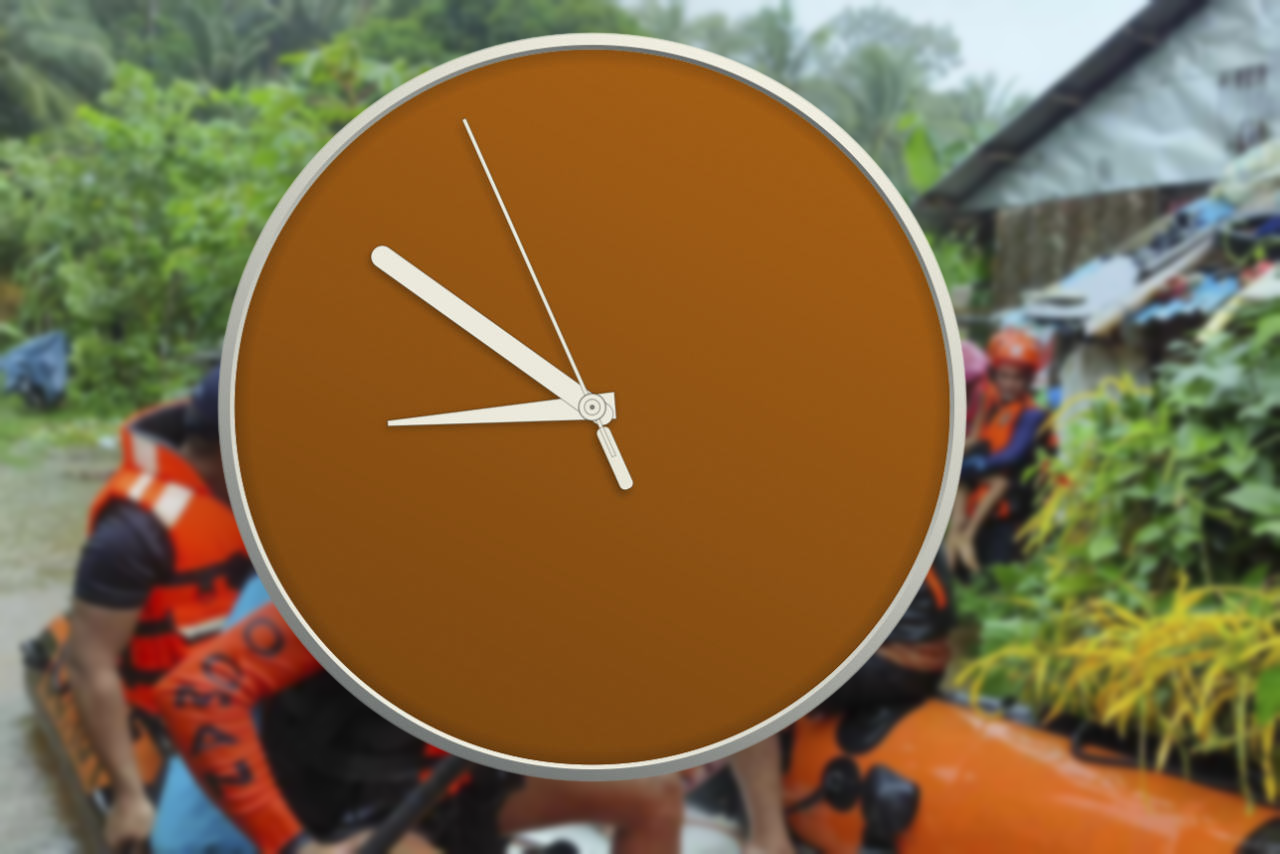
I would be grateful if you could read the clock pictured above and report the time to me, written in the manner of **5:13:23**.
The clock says **8:50:56**
